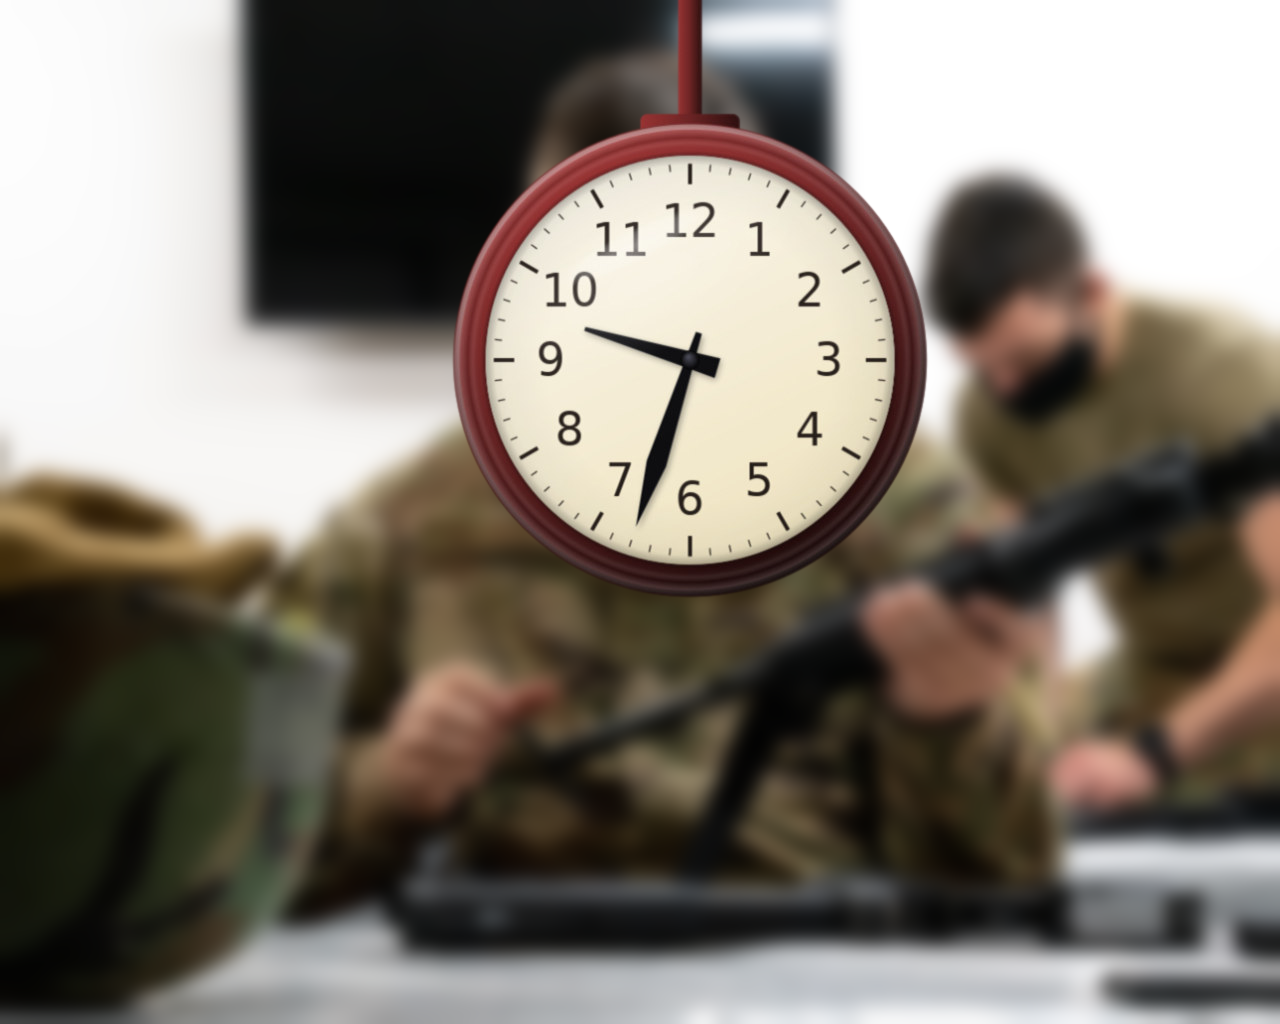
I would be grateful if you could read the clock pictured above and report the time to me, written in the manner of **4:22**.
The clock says **9:33**
